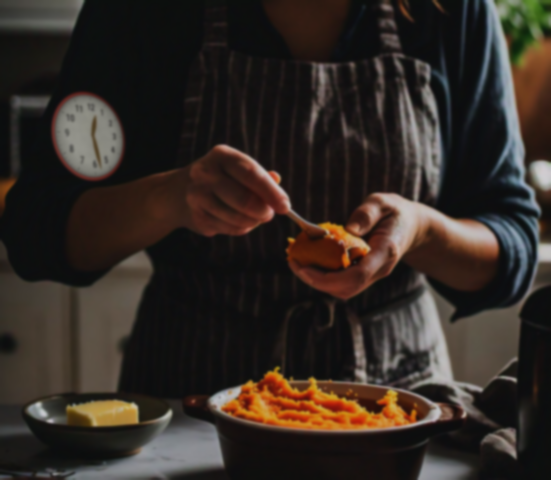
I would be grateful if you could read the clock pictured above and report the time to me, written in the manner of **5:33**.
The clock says **12:28**
